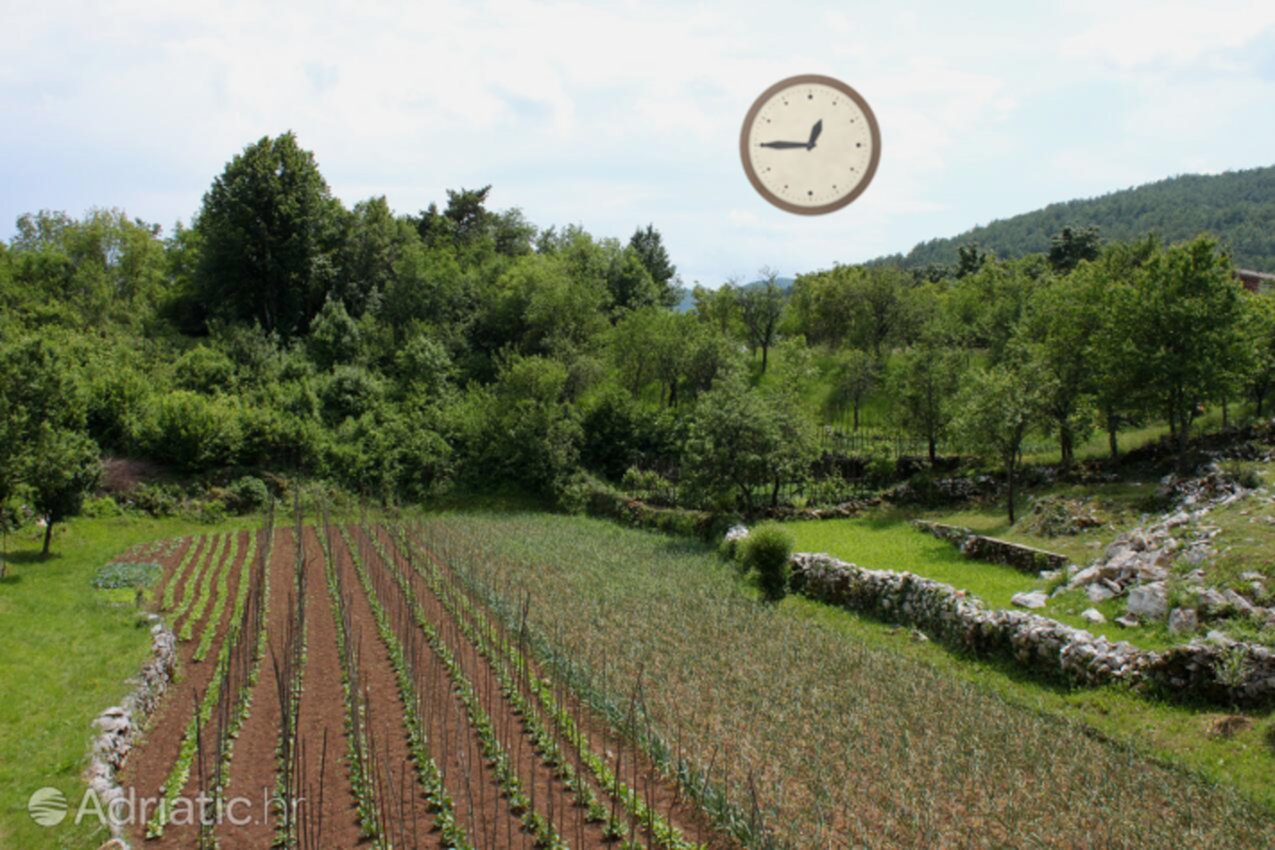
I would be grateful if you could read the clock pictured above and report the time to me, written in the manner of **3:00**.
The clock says **12:45**
